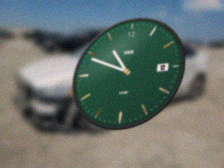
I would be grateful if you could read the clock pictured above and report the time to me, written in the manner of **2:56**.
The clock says **10:49**
